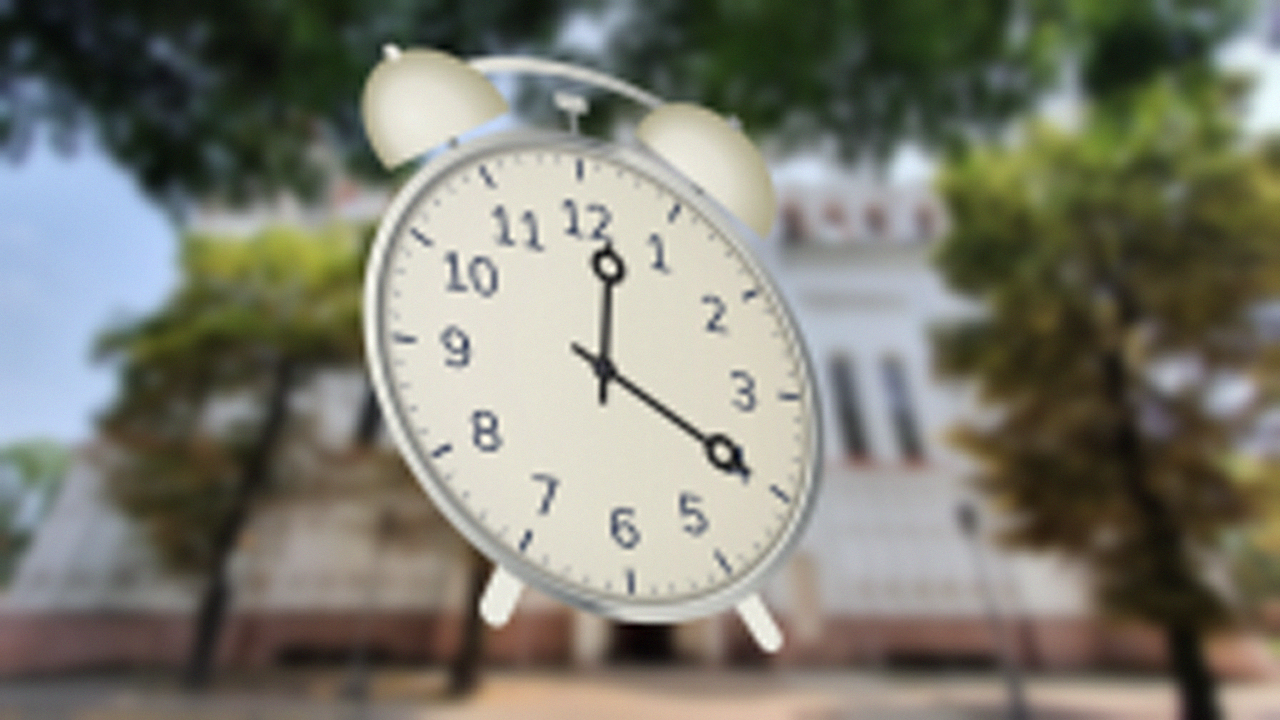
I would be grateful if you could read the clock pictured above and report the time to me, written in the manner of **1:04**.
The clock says **12:20**
